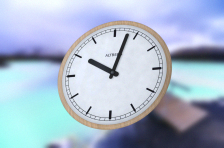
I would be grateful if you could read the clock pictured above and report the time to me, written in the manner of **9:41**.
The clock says **10:03**
